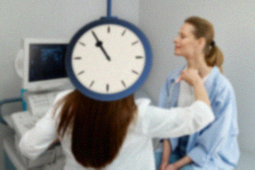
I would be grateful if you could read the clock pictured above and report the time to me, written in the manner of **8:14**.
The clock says **10:55**
